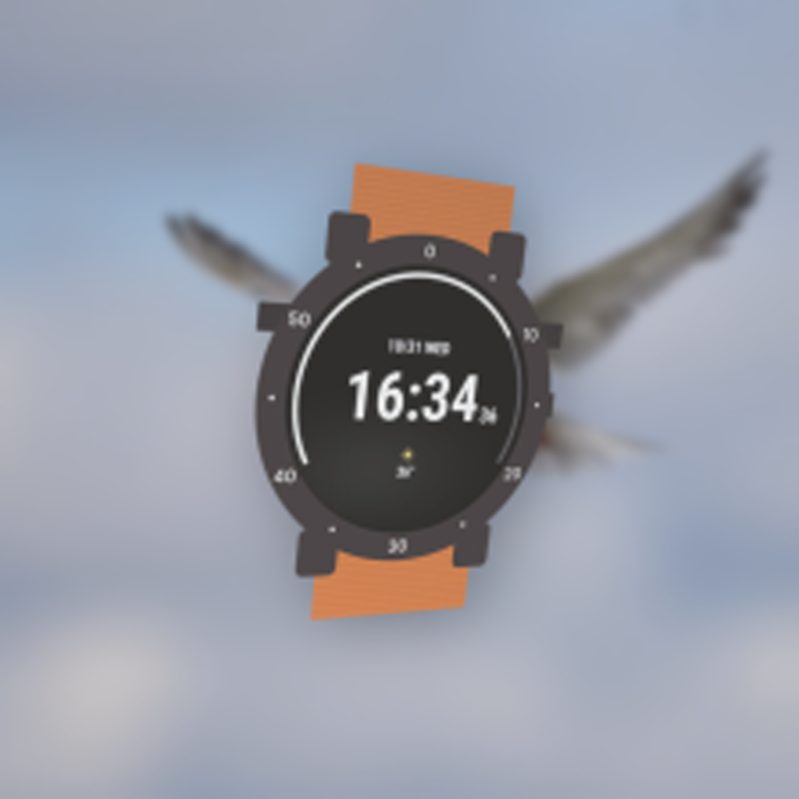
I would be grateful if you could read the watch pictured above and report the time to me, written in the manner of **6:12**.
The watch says **16:34**
